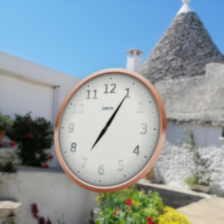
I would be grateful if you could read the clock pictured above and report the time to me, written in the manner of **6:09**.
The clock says **7:05**
